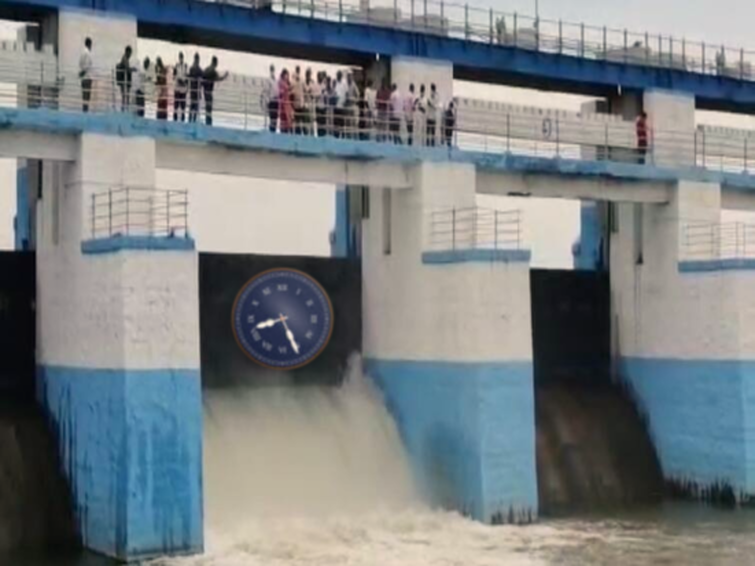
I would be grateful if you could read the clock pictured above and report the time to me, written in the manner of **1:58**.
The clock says **8:26**
